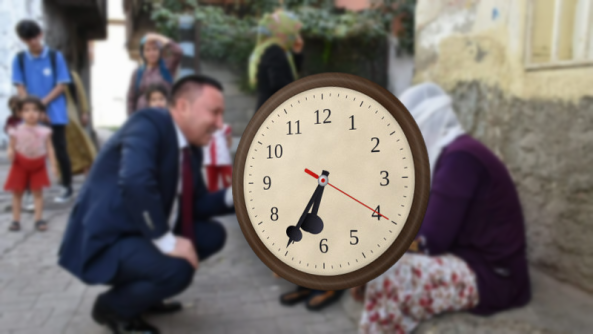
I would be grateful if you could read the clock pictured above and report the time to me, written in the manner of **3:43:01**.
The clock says **6:35:20**
